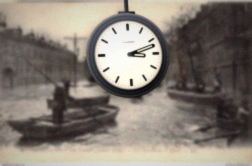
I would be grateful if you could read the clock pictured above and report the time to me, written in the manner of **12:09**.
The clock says **3:12**
